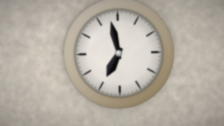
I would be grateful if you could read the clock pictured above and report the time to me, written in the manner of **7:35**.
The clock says **6:58**
